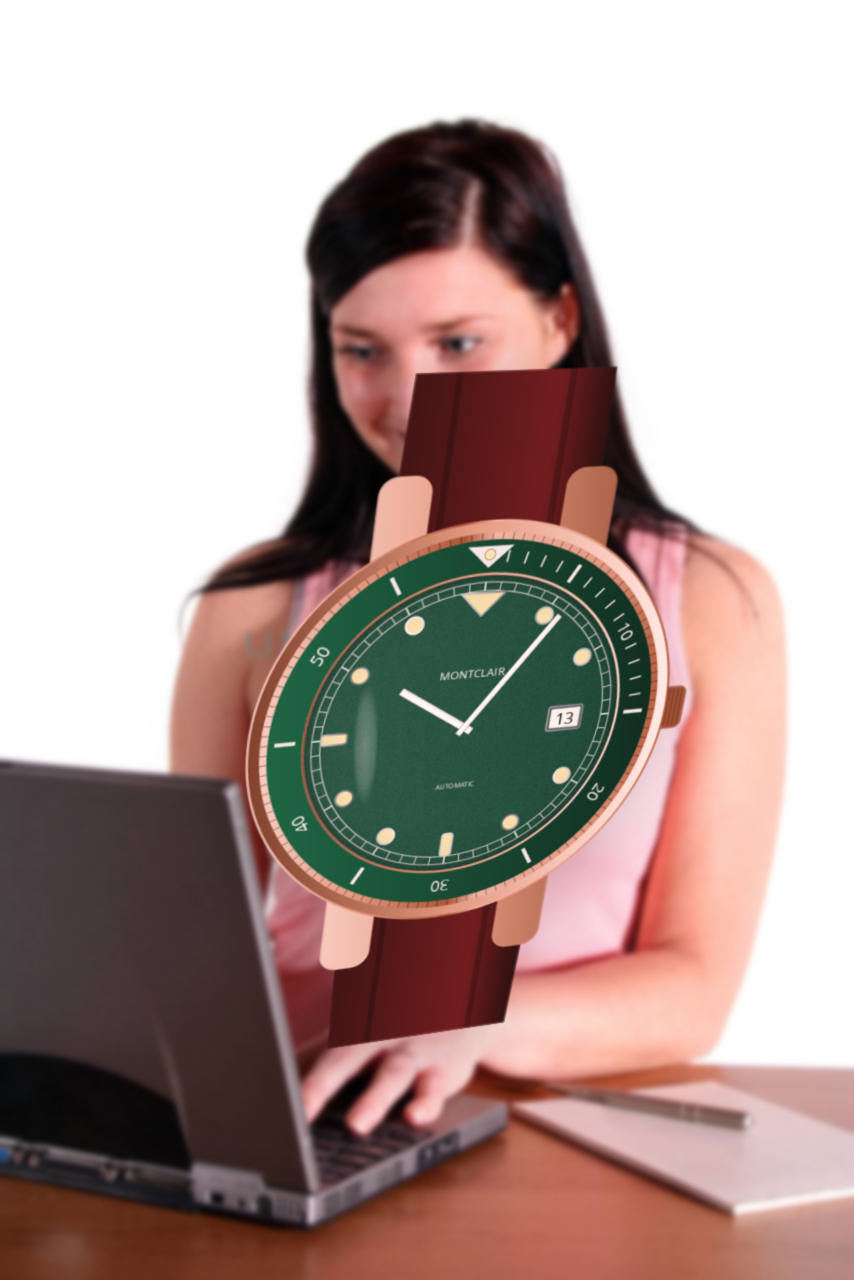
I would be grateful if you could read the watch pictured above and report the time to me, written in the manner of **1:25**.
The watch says **10:06**
